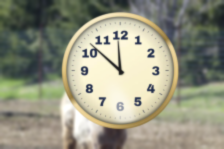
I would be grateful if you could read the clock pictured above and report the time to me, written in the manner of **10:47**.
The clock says **11:52**
